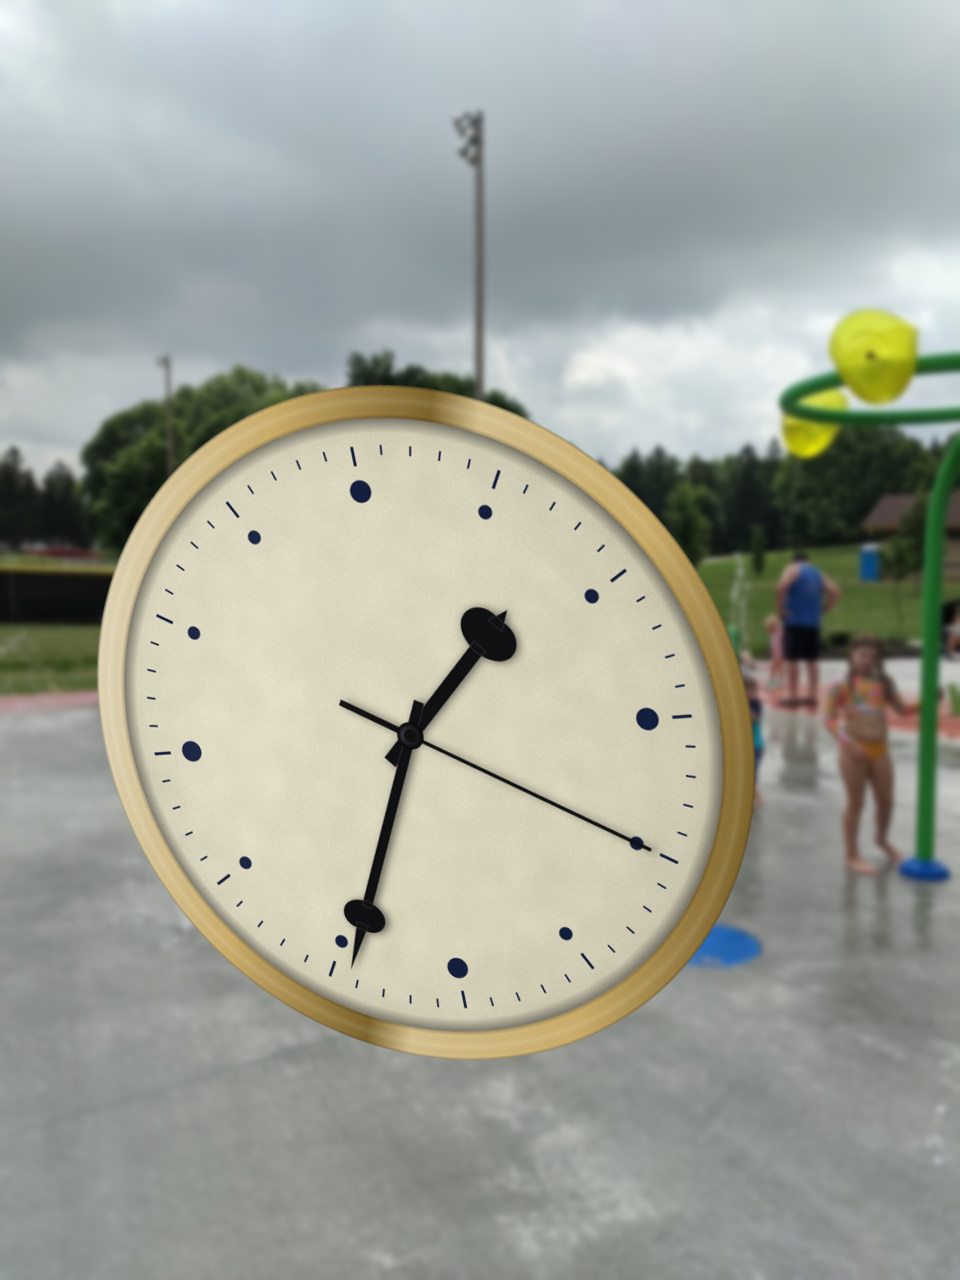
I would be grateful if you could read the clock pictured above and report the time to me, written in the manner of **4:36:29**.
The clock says **1:34:20**
